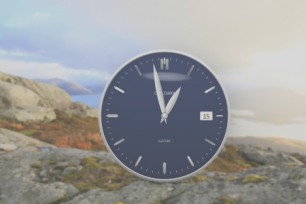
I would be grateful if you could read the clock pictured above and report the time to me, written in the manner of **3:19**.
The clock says **12:58**
